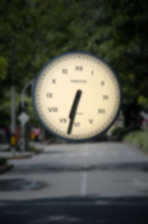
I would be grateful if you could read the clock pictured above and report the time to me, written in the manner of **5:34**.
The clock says **6:32**
